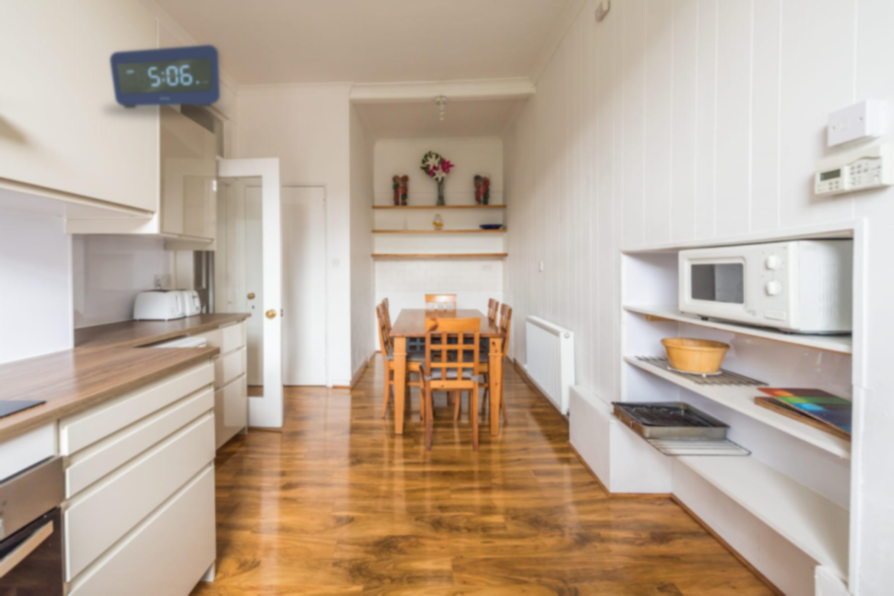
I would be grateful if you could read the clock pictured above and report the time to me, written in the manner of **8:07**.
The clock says **5:06**
